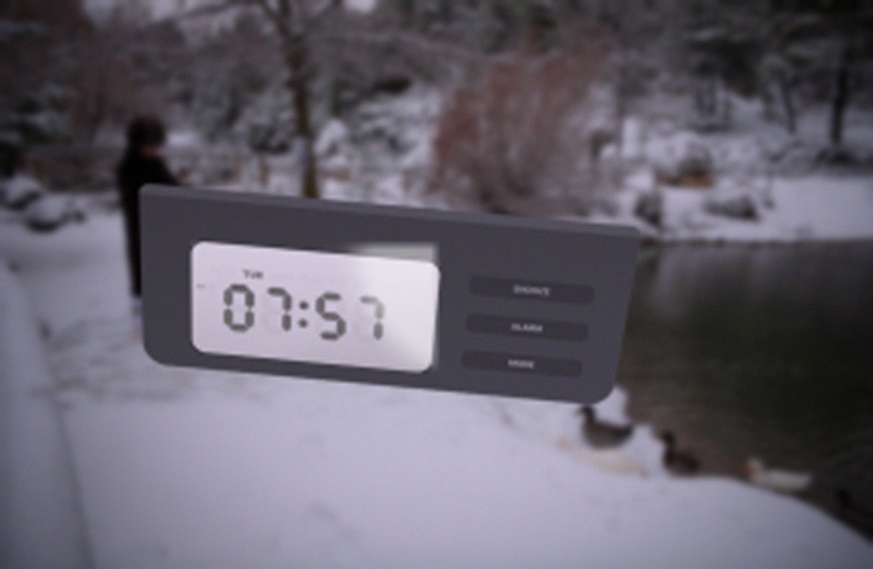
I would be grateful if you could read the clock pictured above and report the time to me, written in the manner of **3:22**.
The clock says **7:57**
